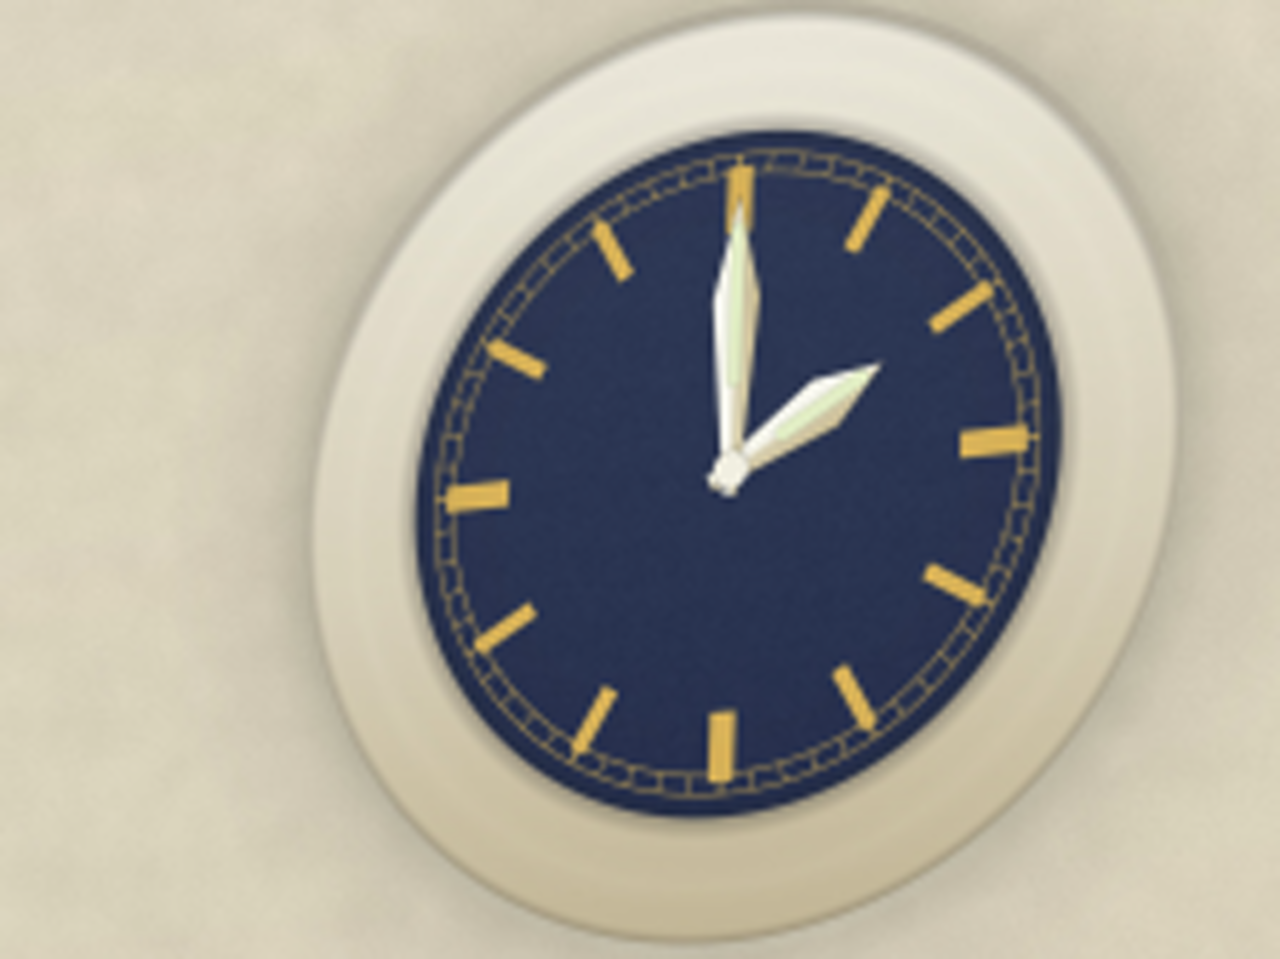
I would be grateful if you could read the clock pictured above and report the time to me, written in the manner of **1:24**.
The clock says **2:00**
